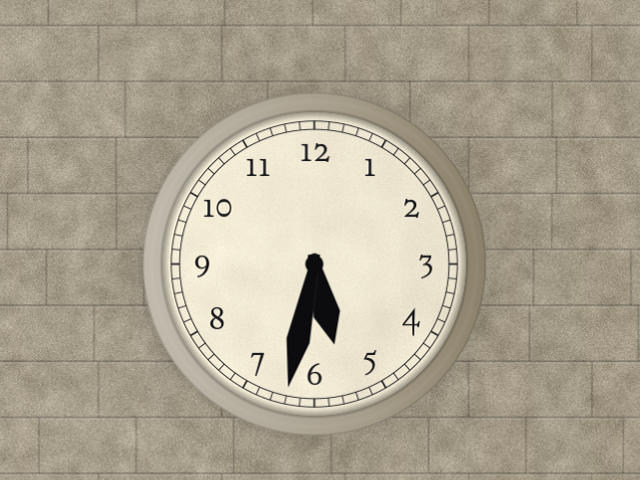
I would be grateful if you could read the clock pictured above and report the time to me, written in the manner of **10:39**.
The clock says **5:32**
